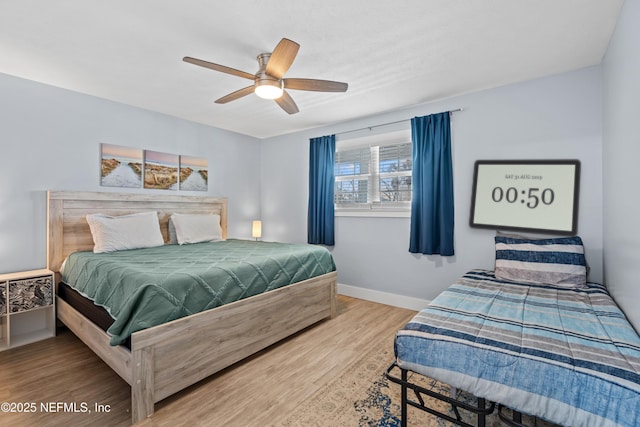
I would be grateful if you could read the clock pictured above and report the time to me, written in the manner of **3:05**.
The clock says **0:50**
